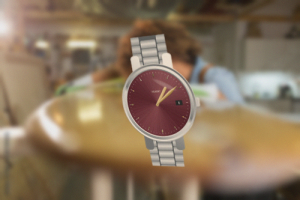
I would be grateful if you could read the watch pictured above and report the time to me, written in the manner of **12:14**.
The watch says **1:09**
